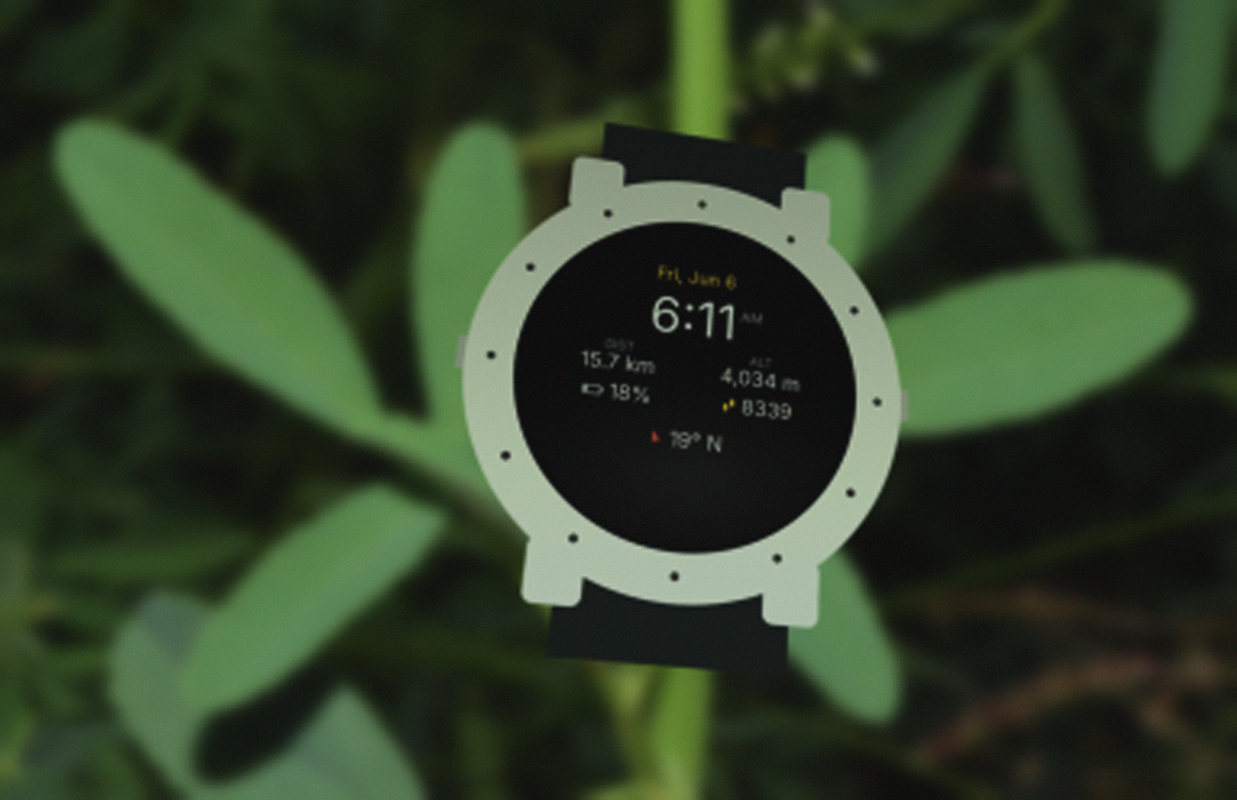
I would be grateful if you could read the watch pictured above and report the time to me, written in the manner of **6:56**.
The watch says **6:11**
